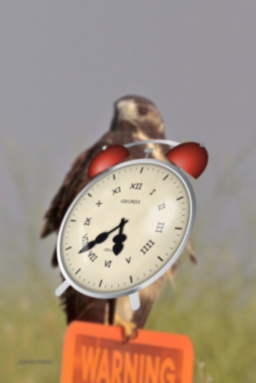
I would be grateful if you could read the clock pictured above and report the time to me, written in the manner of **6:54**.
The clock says **5:38**
